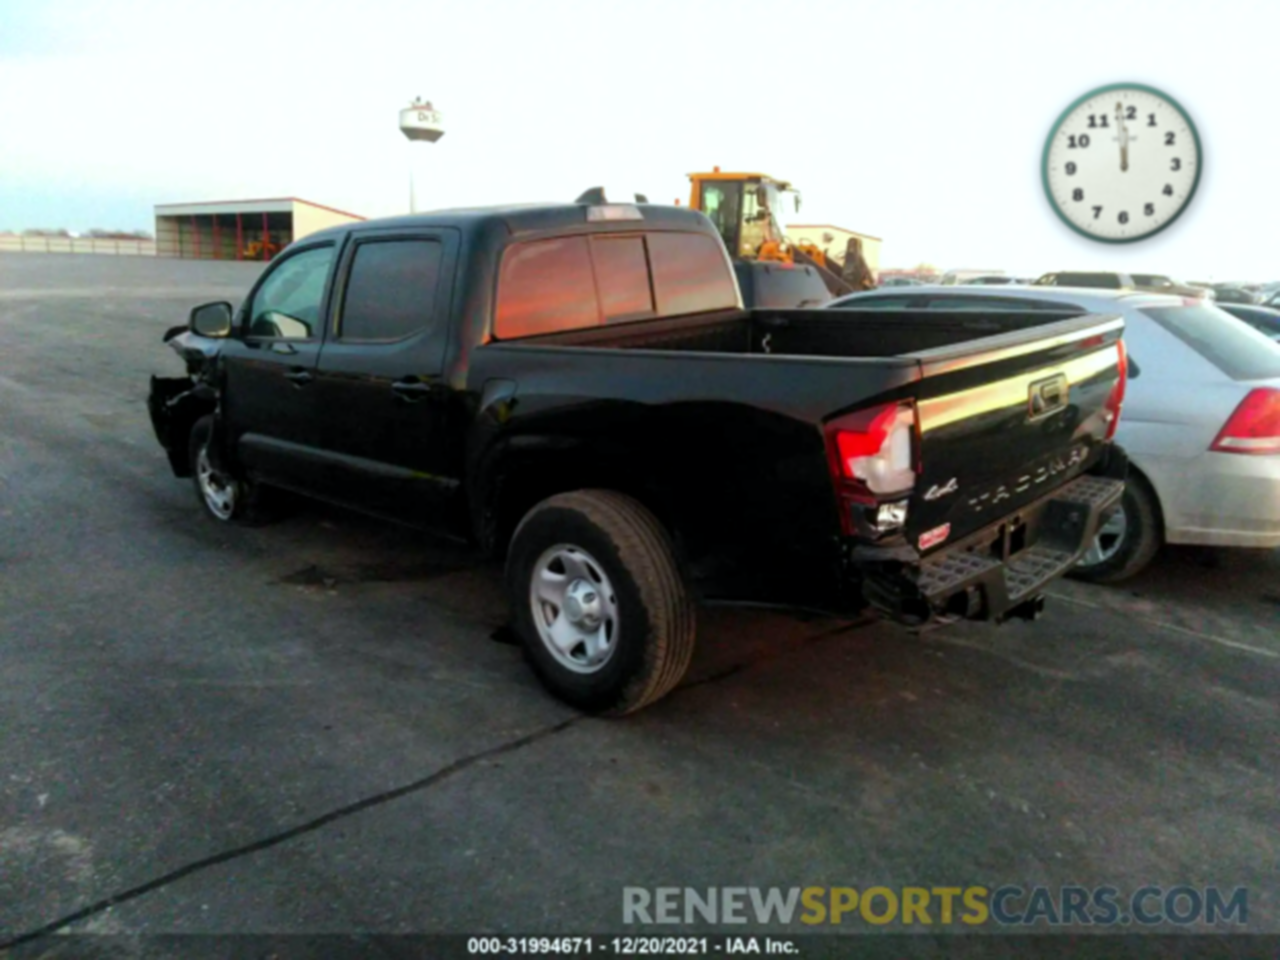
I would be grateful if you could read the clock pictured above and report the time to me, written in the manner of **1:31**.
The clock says **11:59**
